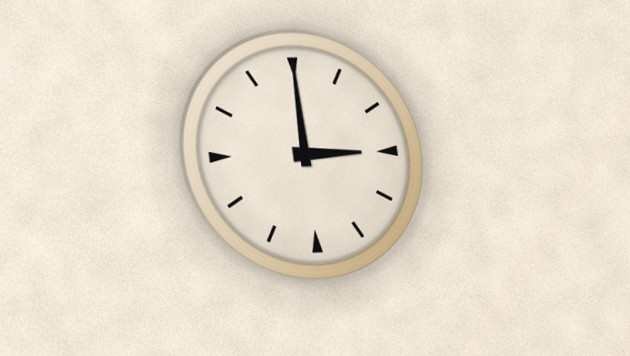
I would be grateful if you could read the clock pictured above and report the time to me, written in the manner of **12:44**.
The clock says **3:00**
